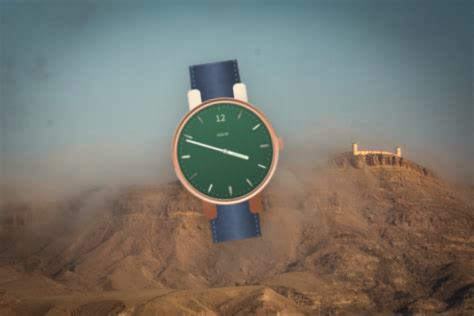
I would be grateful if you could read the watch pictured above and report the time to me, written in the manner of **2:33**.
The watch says **3:49**
